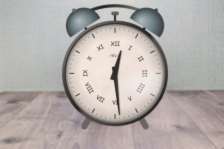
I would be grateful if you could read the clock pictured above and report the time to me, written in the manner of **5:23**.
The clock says **12:29**
